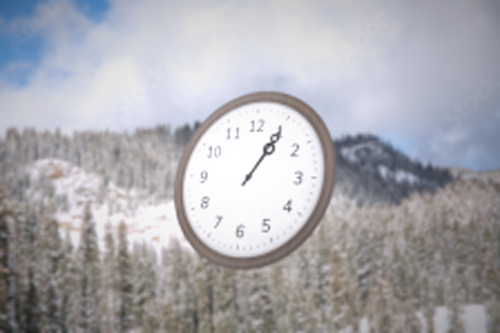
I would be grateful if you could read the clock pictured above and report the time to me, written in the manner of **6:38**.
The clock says **1:05**
